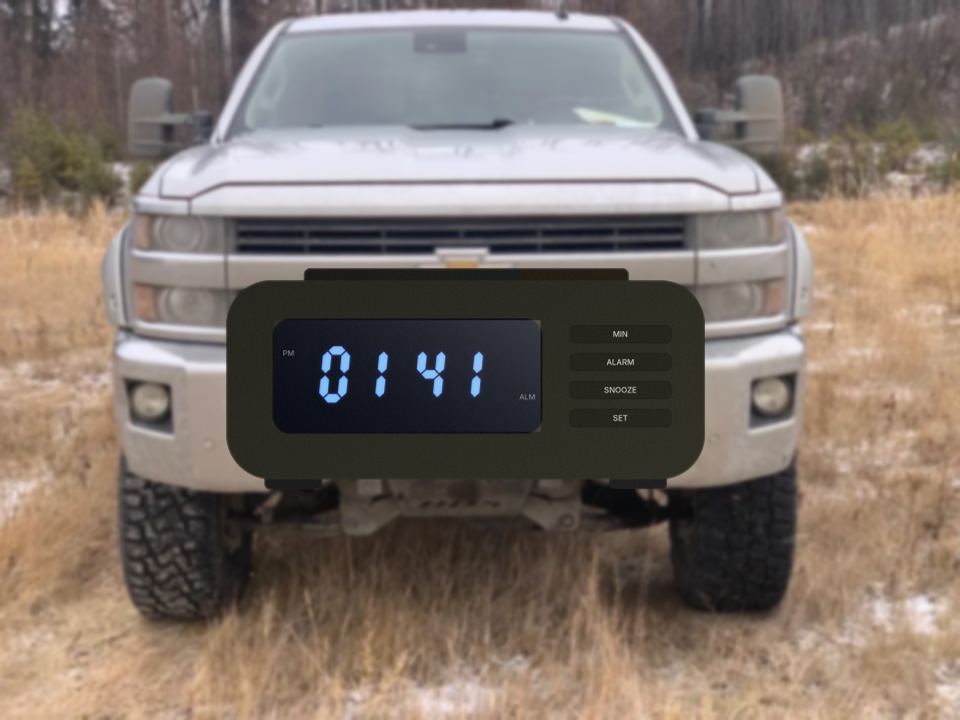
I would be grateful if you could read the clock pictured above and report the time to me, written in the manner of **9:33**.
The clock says **1:41**
